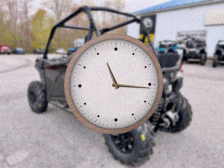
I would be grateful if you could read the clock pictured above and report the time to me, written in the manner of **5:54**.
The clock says **11:16**
